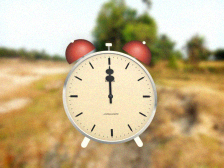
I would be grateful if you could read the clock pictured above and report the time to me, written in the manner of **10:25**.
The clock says **12:00**
